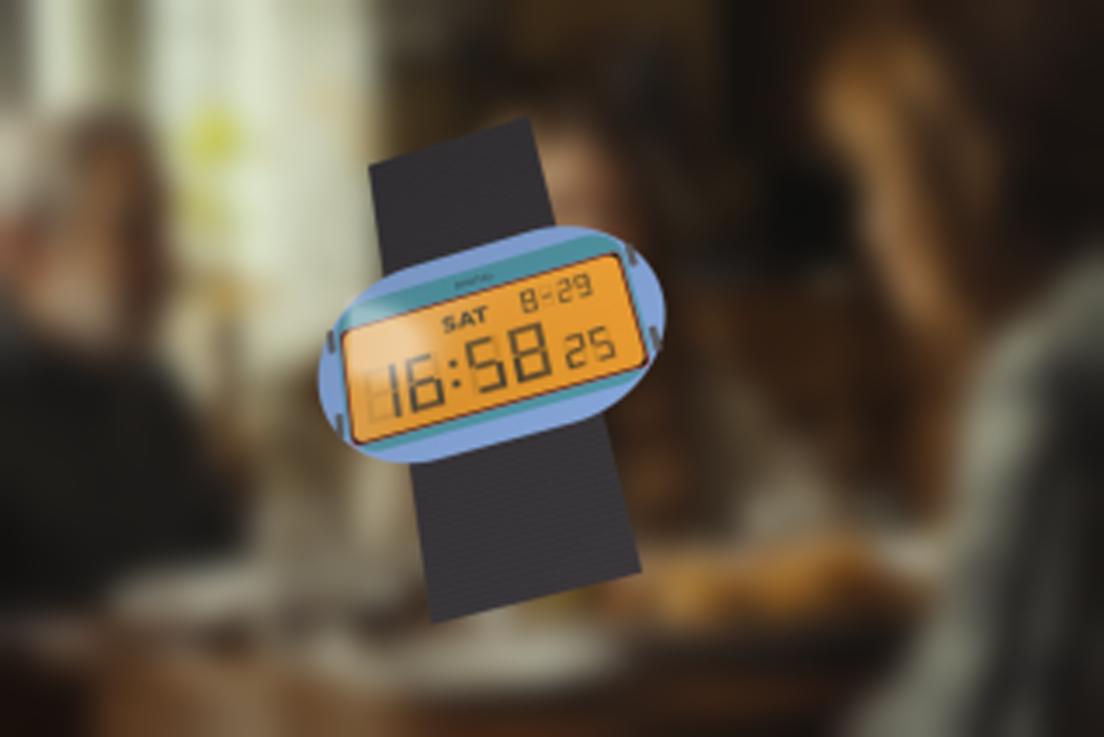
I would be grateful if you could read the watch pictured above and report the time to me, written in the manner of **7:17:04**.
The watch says **16:58:25**
